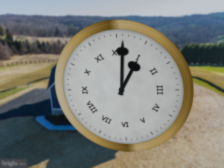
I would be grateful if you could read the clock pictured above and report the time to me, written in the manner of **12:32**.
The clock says **1:01**
